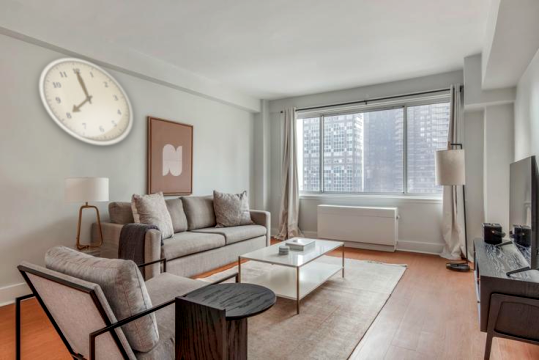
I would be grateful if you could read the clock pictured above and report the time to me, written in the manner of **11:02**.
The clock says **8:00**
